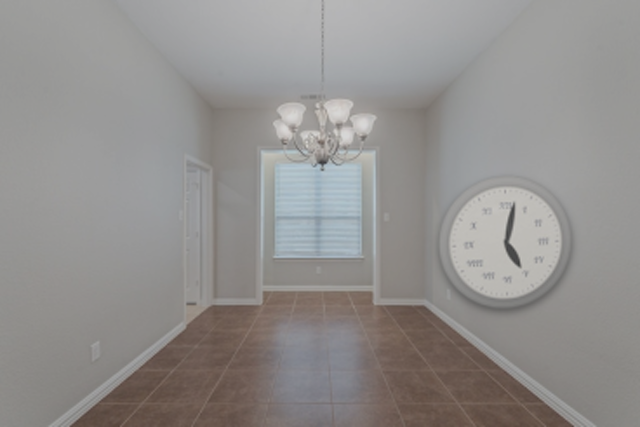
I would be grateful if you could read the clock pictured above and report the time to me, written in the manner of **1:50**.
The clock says **5:02**
